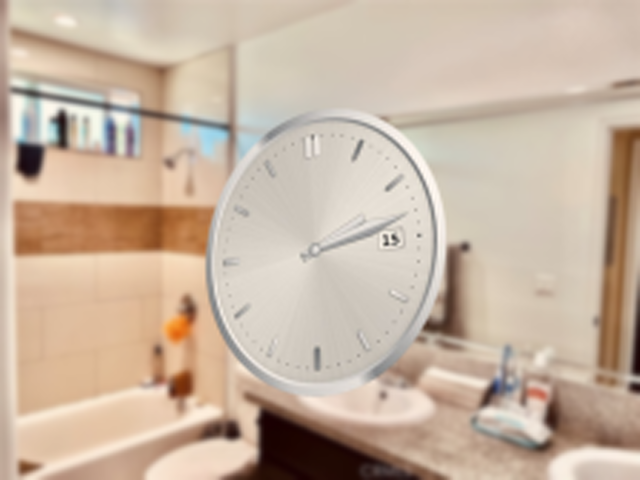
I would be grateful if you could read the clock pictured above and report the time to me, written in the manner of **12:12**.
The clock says **2:13**
